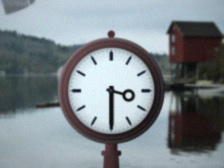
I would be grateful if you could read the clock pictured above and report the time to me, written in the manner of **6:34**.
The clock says **3:30**
